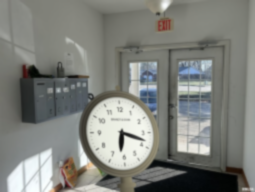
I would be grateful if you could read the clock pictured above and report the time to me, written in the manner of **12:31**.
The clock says **6:18**
